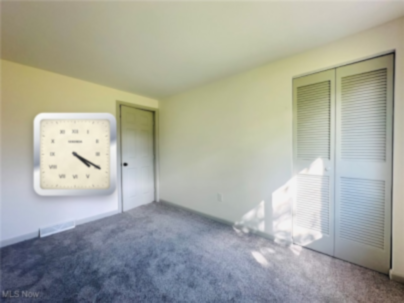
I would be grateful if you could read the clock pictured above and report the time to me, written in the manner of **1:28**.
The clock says **4:20**
